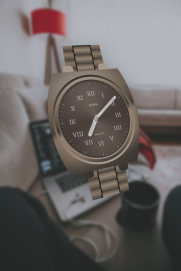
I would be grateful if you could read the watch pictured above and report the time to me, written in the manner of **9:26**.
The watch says **7:09**
